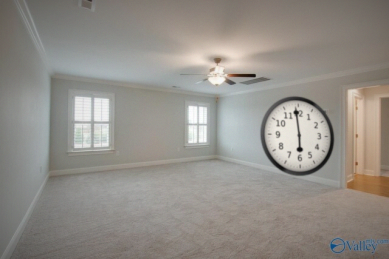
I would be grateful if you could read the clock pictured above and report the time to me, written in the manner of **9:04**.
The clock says **5:59**
